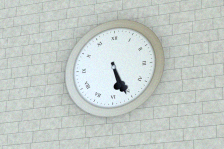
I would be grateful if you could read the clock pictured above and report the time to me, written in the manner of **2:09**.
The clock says **5:26**
